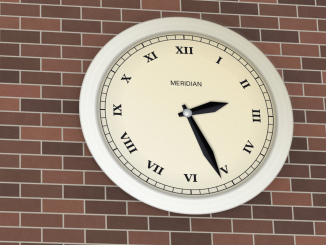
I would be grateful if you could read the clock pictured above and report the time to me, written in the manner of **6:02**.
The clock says **2:26**
